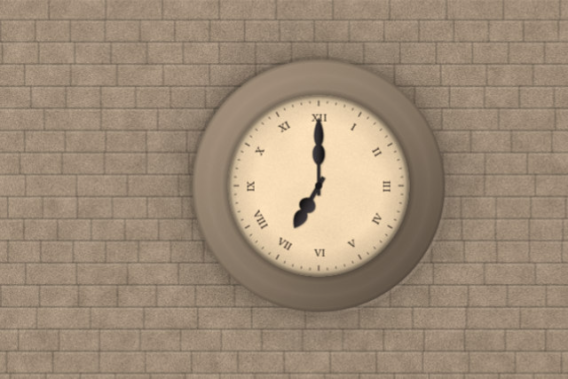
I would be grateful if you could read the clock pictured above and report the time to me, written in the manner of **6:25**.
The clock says **7:00**
